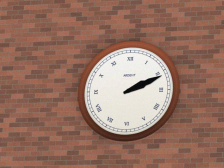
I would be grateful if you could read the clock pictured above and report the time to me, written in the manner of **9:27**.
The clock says **2:11**
